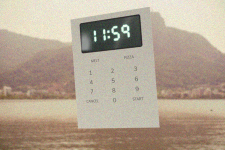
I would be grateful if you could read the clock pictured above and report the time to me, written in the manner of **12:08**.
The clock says **11:59**
